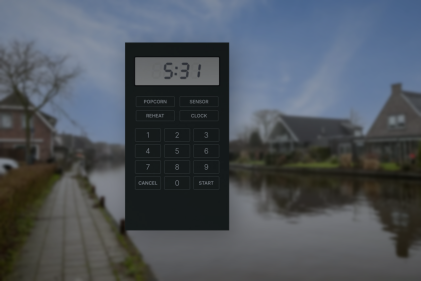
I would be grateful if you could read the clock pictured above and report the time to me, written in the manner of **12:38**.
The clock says **5:31**
